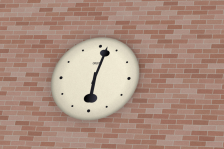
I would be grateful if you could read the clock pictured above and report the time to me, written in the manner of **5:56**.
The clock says **6:02**
